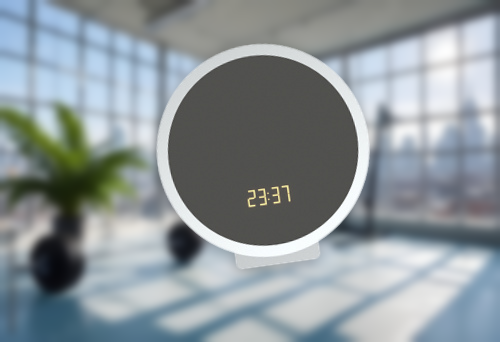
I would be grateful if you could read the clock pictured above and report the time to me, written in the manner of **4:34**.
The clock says **23:37**
